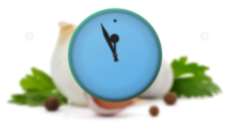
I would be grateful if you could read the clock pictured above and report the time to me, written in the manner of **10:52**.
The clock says **11:56**
